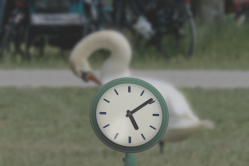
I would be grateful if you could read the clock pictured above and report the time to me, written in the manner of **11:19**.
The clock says **5:09**
